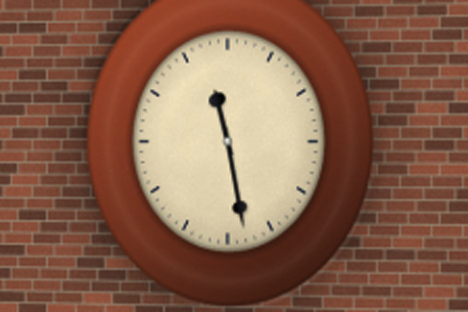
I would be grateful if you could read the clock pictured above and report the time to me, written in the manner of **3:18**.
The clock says **11:28**
